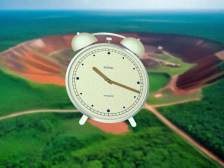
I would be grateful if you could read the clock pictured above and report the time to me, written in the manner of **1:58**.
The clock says **10:18**
